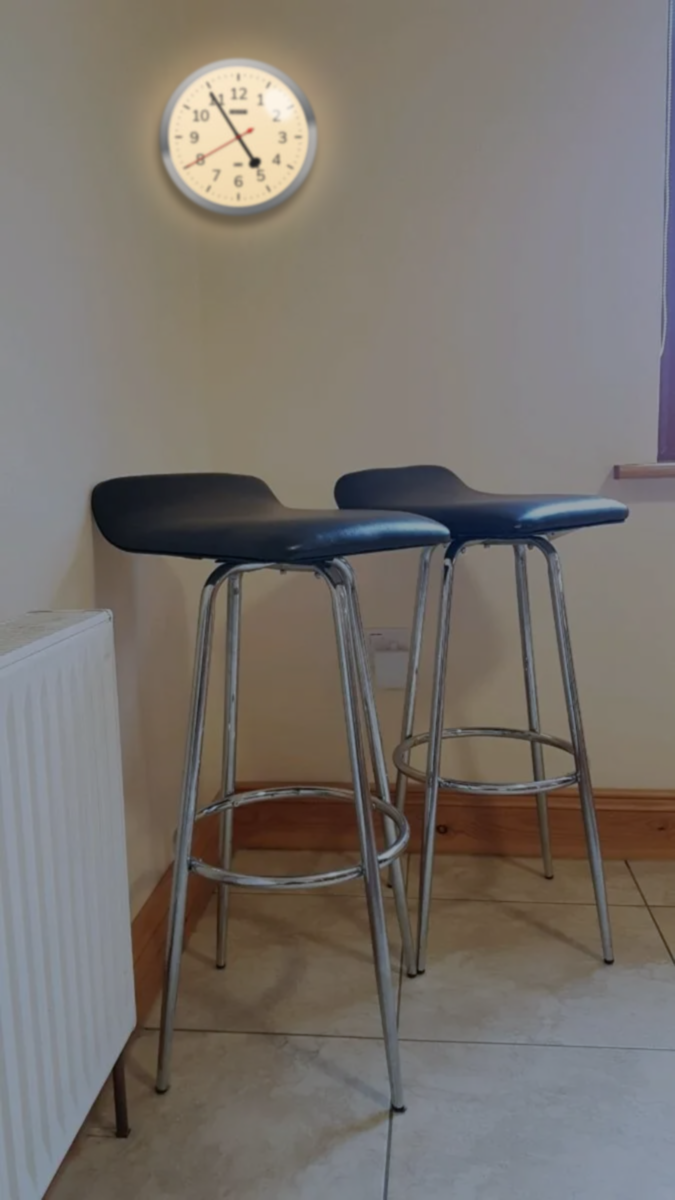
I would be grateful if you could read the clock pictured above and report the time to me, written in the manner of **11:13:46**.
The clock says **4:54:40**
